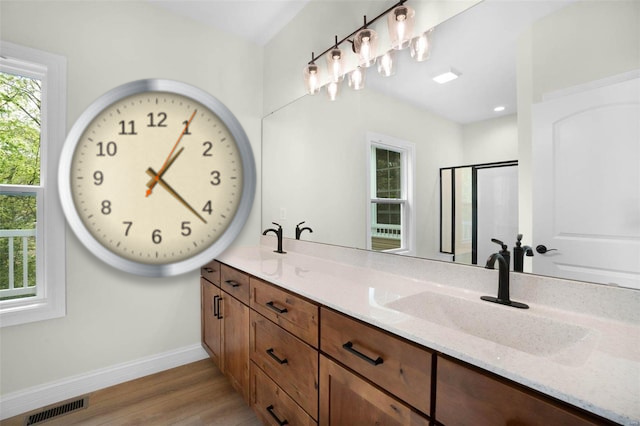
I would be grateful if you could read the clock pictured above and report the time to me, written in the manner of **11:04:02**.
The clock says **1:22:05**
